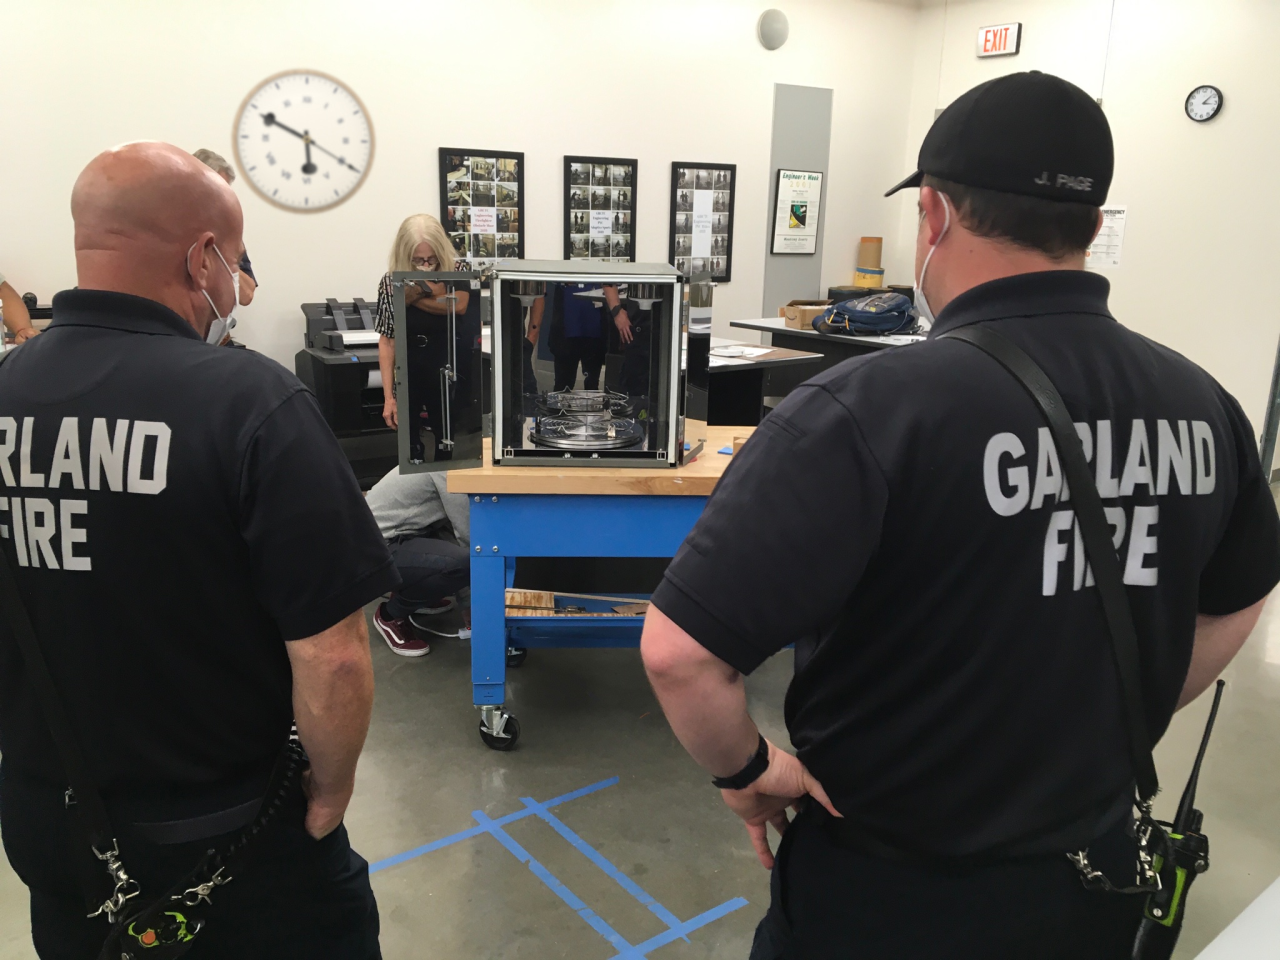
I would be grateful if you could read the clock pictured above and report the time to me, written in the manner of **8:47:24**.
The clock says **5:49:20**
